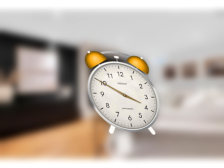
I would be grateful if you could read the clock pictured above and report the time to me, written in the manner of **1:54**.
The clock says **3:50**
